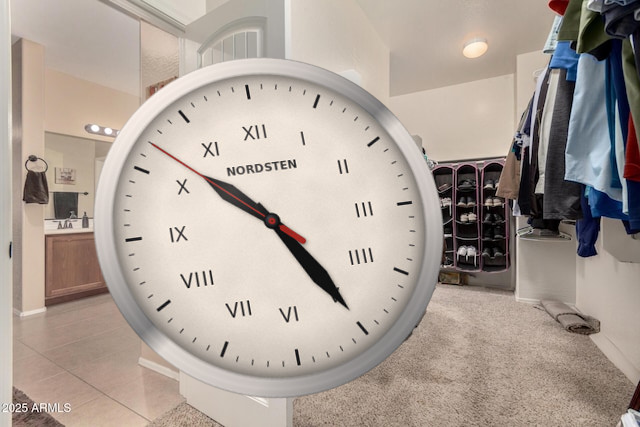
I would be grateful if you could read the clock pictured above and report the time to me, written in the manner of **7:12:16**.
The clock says **10:24:52**
